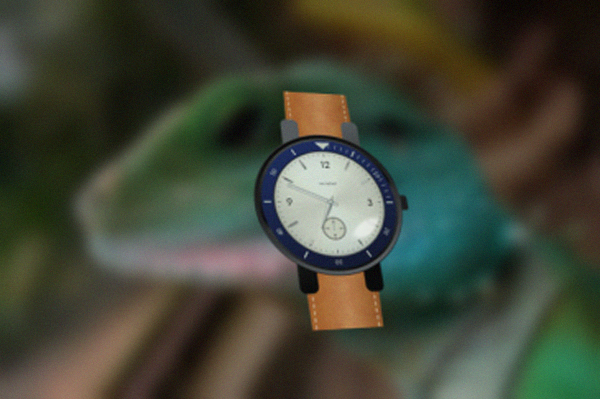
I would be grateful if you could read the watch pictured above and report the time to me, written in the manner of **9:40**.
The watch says **6:49**
